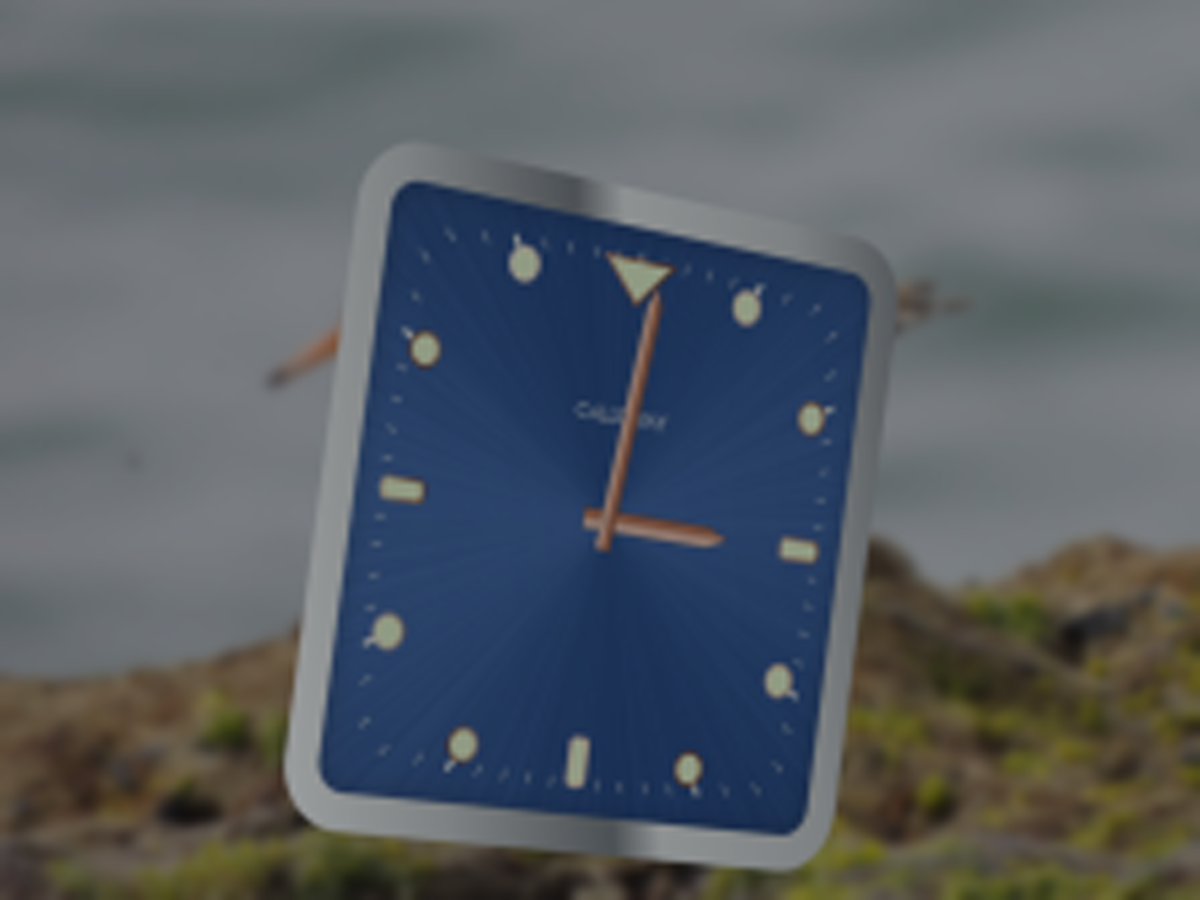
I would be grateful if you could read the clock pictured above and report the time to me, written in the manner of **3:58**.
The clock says **3:01**
